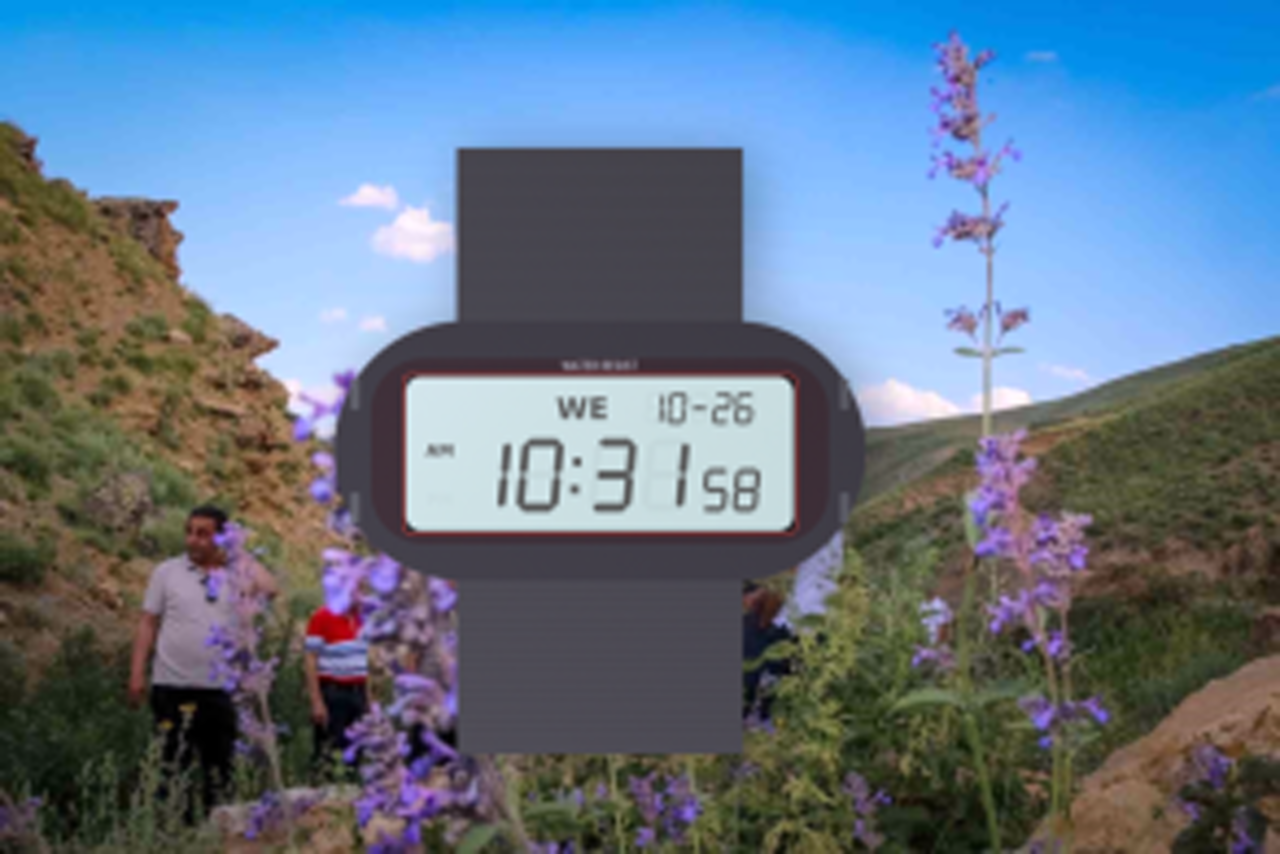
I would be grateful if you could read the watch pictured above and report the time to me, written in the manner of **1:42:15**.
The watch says **10:31:58**
